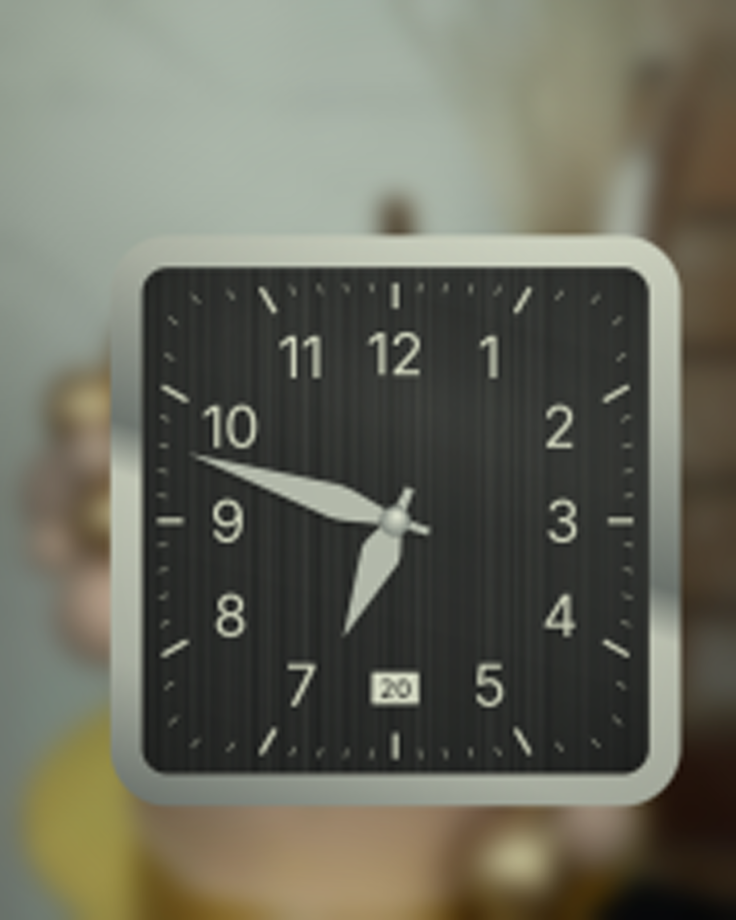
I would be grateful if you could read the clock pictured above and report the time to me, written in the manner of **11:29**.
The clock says **6:48**
